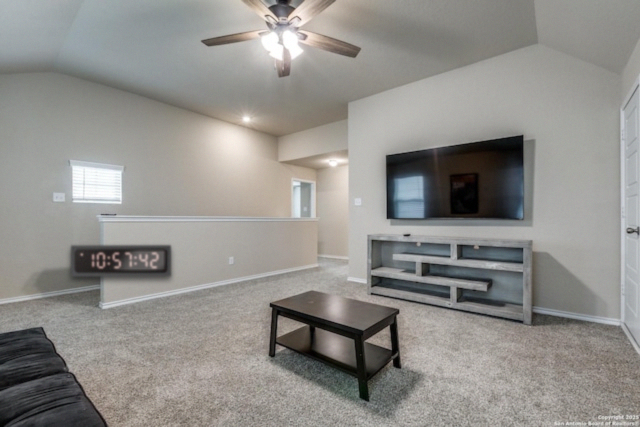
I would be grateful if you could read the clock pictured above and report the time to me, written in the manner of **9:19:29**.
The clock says **10:57:42**
